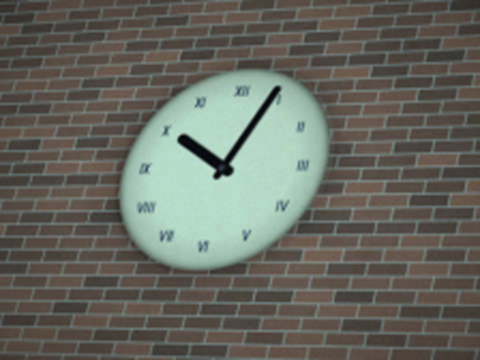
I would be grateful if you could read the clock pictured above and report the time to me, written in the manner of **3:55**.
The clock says **10:04**
